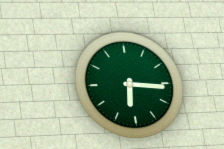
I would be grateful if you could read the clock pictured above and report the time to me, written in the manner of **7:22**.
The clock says **6:16**
